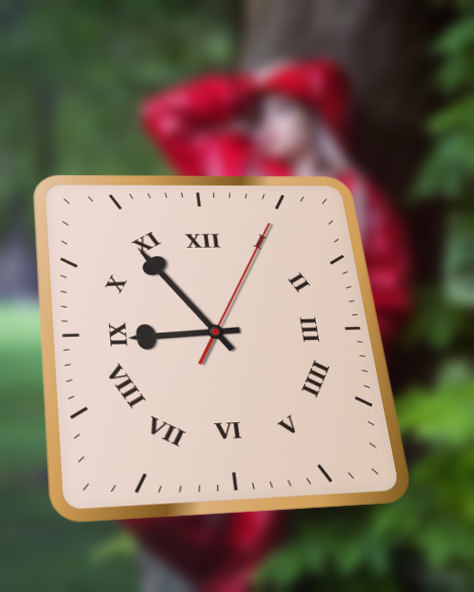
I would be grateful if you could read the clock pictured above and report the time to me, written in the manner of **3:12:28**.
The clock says **8:54:05**
